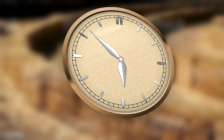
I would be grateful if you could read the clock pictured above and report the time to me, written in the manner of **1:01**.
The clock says **5:52**
